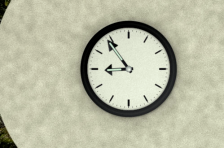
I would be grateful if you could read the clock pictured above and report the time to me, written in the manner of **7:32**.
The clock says **8:54**
